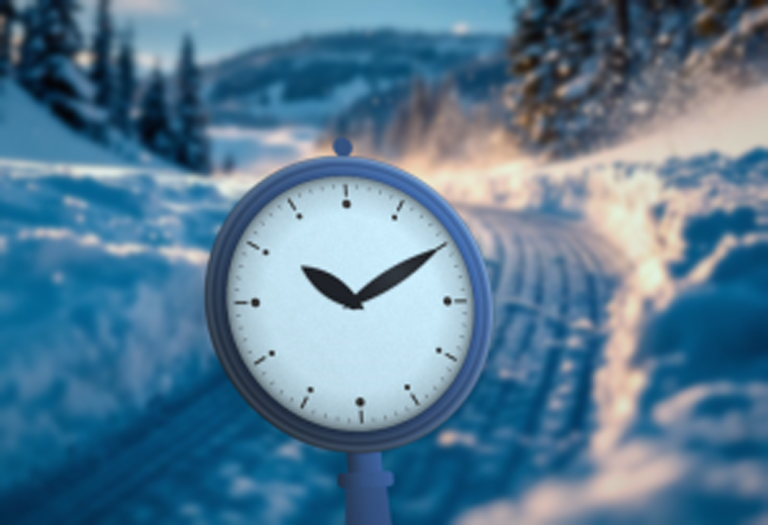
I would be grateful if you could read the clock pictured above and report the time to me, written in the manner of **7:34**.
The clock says **10:10**
